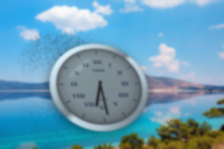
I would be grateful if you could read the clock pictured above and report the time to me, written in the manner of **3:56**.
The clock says **6:29**
